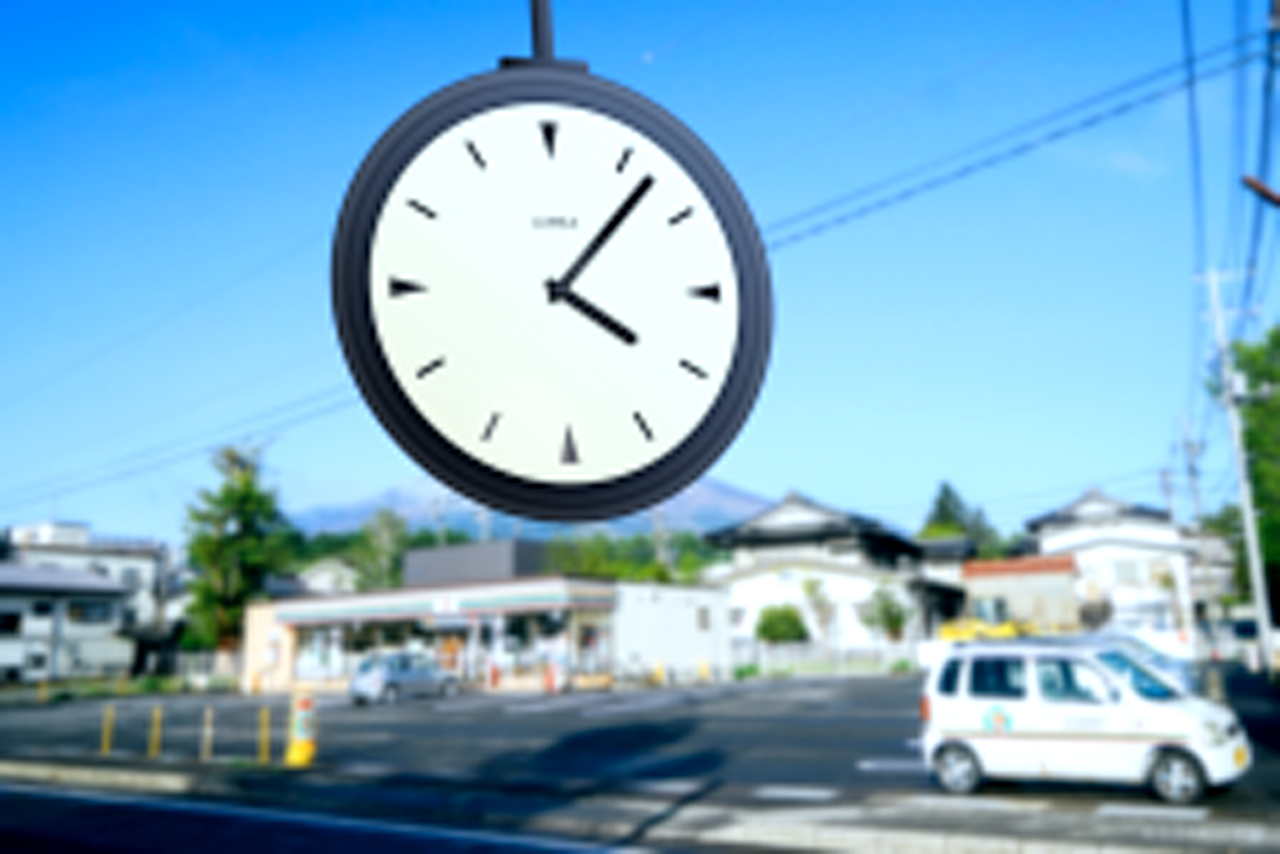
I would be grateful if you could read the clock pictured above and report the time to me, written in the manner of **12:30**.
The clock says **4:07**
